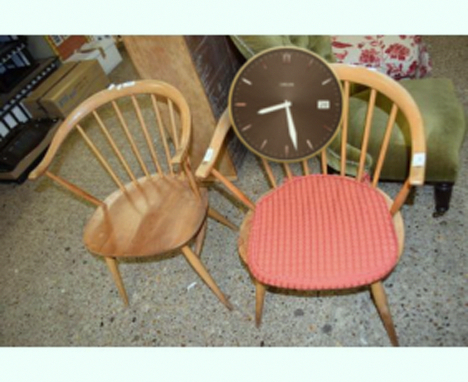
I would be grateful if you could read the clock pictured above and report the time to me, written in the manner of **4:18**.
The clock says **8:28**
